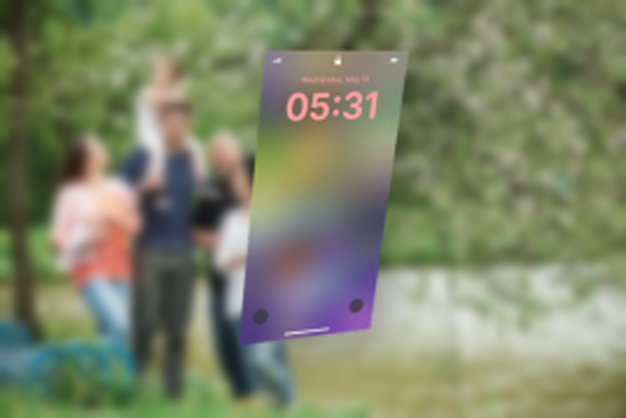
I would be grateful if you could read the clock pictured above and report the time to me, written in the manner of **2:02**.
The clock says **5:31**
